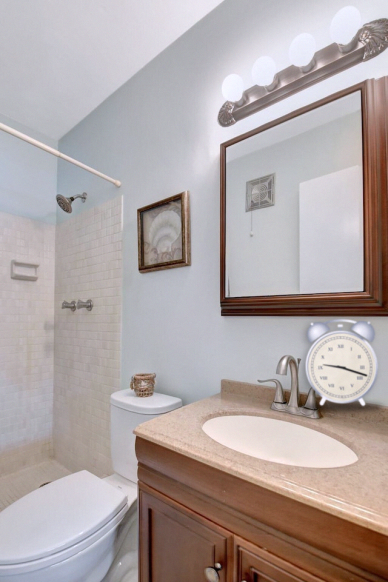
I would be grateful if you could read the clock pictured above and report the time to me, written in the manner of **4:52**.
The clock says **9:18**
